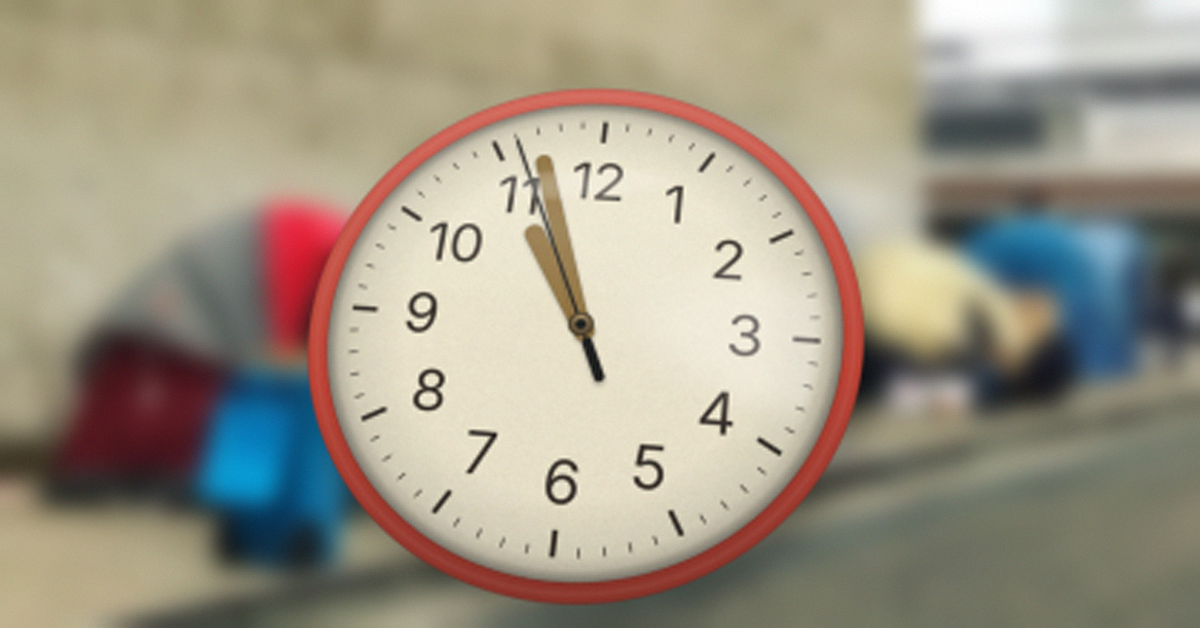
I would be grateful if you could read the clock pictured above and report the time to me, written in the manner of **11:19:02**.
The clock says **10:56:56**
